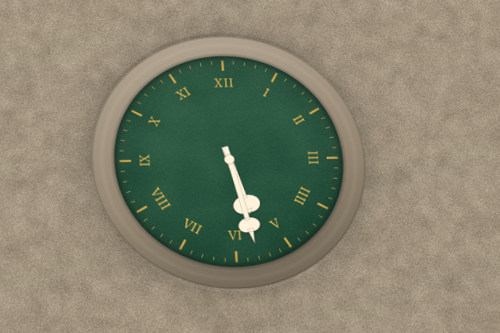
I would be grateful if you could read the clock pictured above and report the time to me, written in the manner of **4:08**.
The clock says **5:28**
